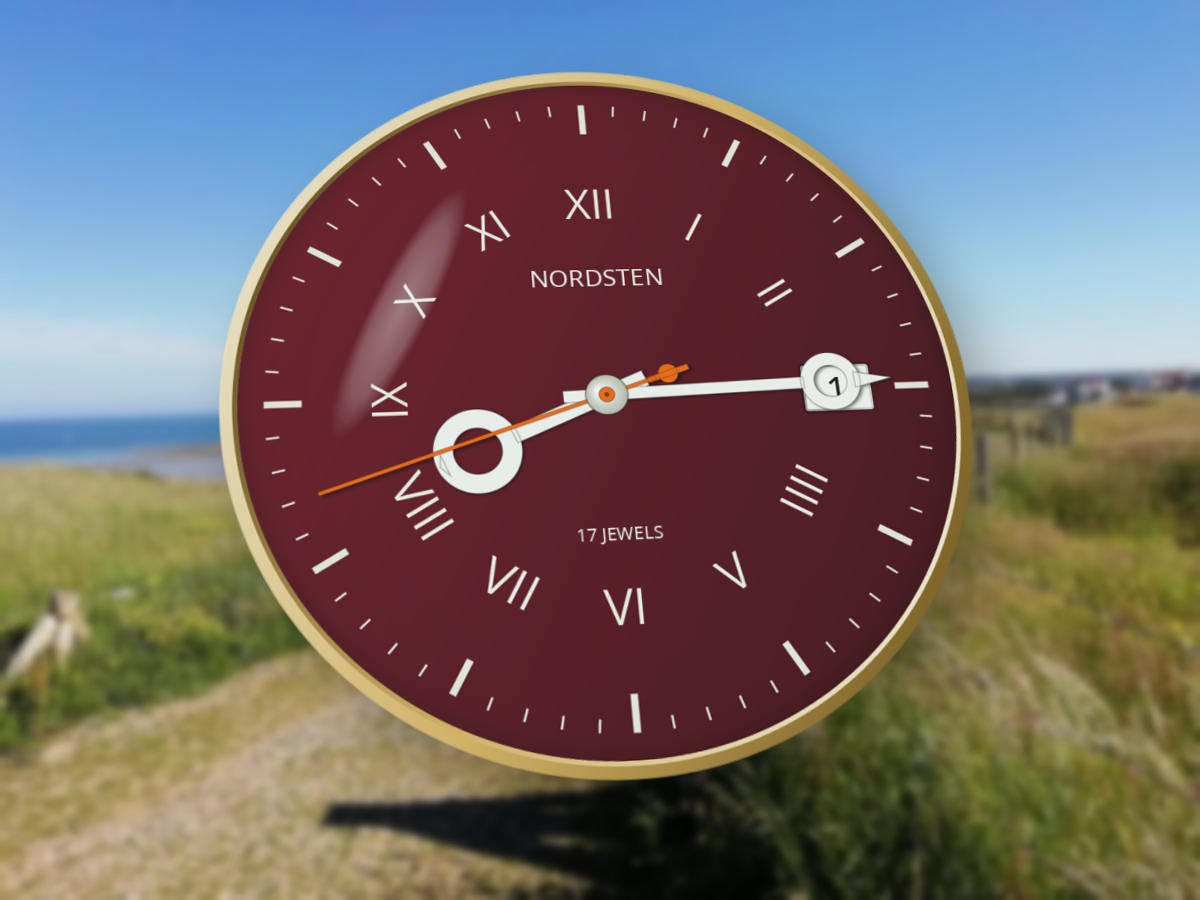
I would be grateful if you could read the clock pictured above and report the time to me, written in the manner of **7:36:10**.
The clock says **8:14:42**
